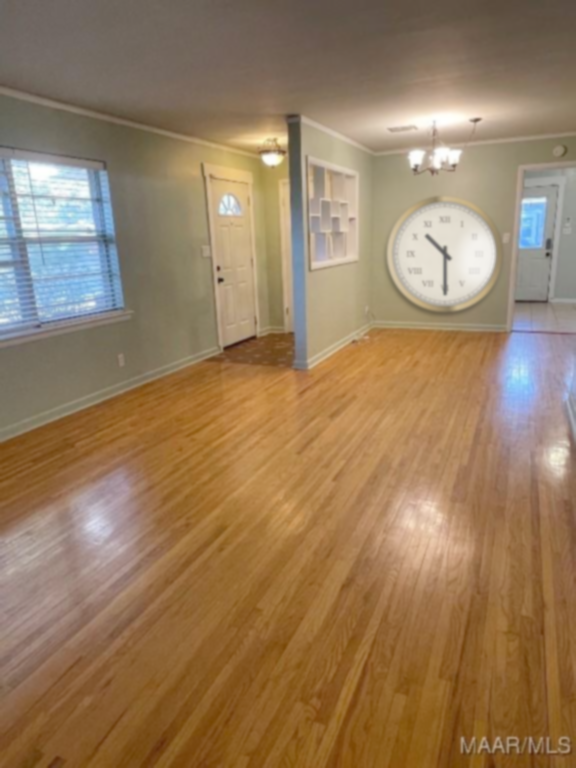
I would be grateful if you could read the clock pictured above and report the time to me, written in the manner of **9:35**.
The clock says **10:30**
